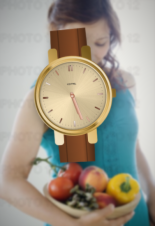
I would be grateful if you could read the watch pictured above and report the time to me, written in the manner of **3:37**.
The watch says **5:27**
